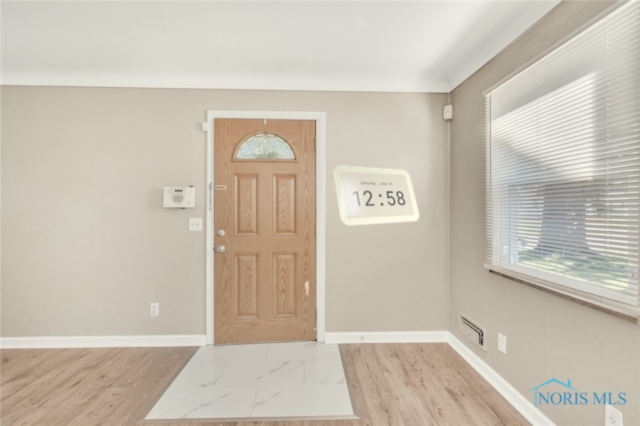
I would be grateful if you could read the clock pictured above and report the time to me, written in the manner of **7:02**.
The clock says **12:58**
